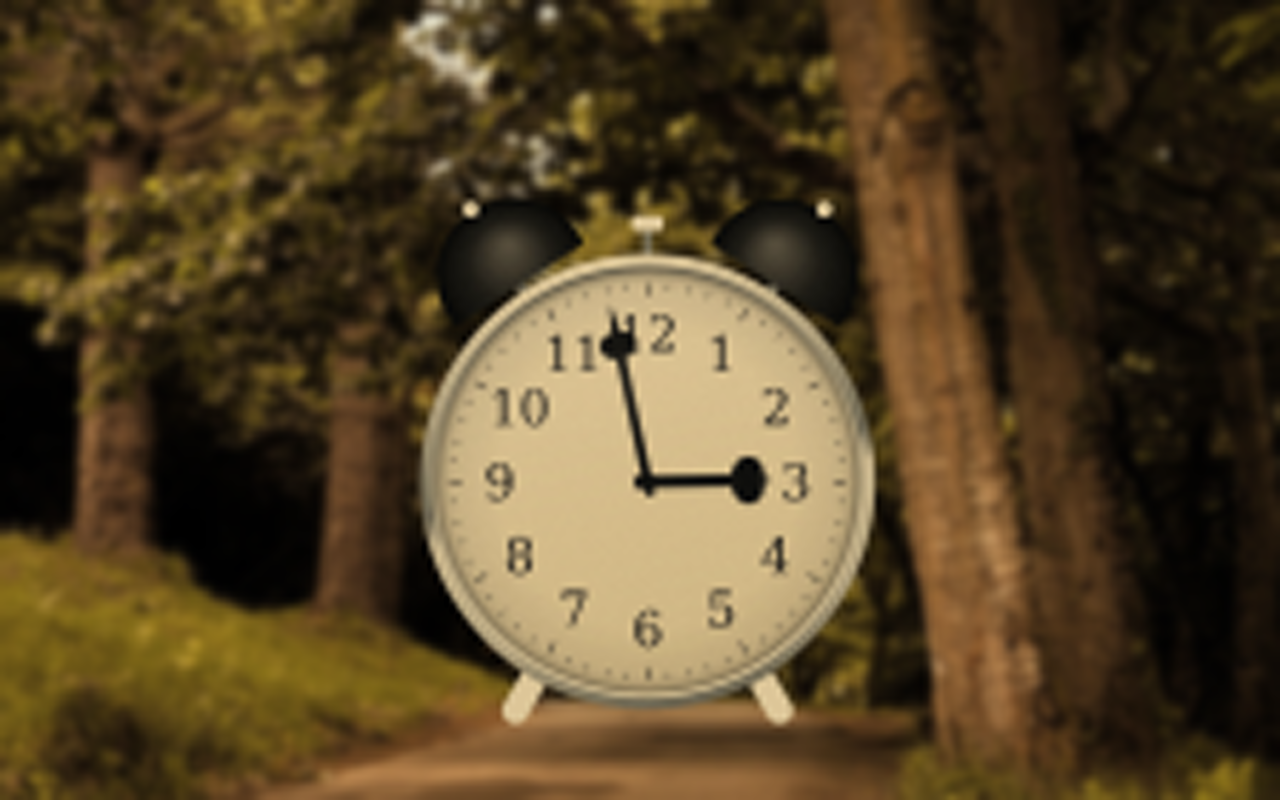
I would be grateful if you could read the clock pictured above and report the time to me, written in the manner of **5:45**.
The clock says **2:58**
